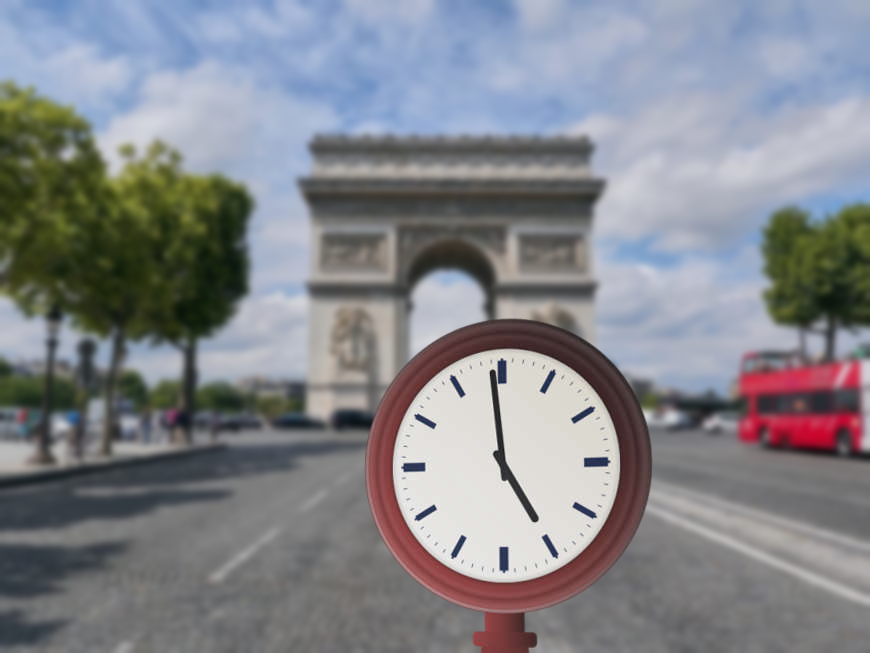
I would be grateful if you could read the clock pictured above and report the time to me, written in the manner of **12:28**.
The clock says **4:59**
